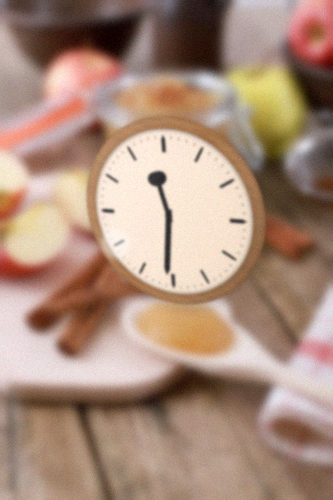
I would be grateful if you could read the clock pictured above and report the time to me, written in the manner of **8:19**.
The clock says **11:31**
